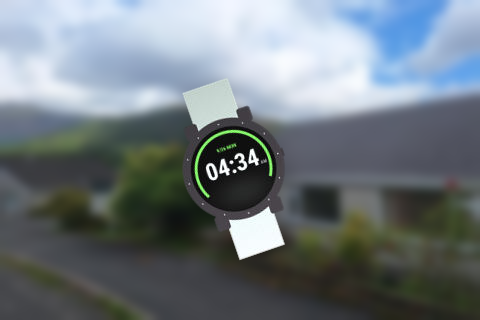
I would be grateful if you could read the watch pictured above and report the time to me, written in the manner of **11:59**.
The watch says **4:34**
